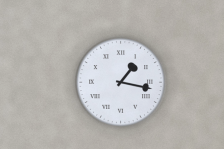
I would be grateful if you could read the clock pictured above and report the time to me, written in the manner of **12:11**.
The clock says **1:17**
